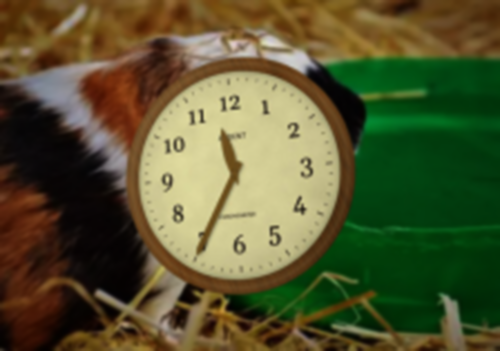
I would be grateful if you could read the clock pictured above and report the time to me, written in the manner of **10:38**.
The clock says **11:35**
